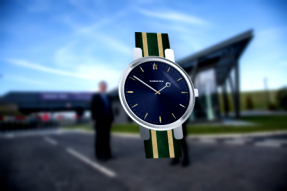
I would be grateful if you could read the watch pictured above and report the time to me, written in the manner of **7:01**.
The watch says **1:51**
